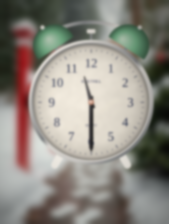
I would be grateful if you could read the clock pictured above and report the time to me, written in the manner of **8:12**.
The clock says **11:30**
